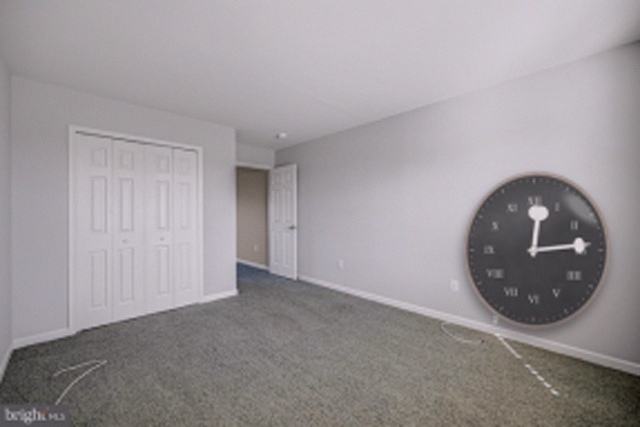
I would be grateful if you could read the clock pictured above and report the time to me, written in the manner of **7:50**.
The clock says **12:14**
